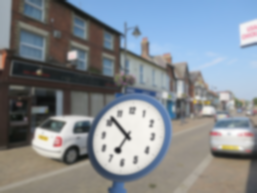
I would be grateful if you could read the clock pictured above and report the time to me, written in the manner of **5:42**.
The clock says **6:52**
